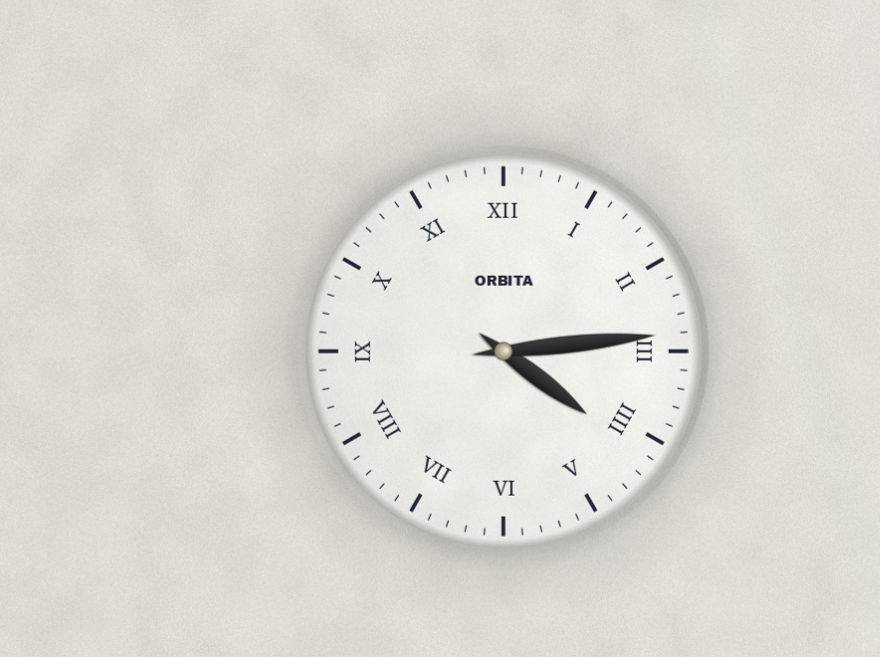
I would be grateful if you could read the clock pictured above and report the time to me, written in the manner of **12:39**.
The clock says **4:14**
